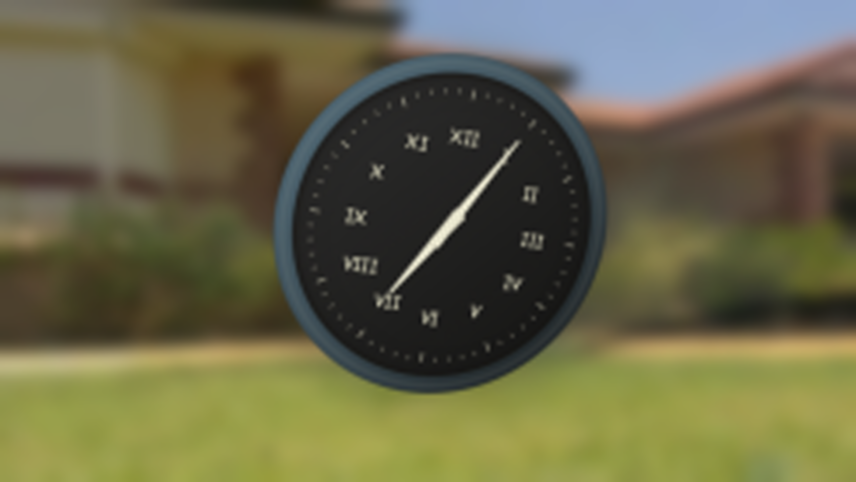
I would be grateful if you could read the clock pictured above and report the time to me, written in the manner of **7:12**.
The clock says **7:05**
